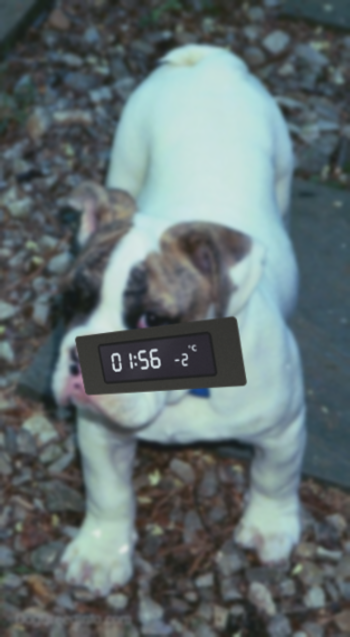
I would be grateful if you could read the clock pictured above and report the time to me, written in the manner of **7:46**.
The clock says **1:56**
